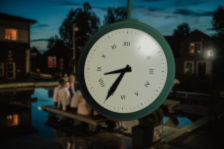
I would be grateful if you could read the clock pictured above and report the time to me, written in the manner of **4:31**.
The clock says **8:35**
